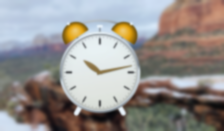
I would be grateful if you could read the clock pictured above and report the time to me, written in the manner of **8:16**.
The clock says **10:13**
